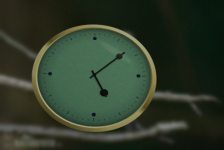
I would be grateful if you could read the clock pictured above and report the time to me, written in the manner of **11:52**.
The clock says **5:08**
